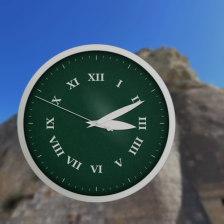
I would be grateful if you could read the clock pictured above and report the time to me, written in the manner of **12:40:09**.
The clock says **3:10:49**
